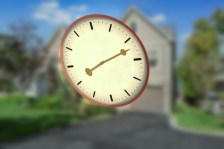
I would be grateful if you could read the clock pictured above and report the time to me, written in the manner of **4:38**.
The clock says **8:12**
